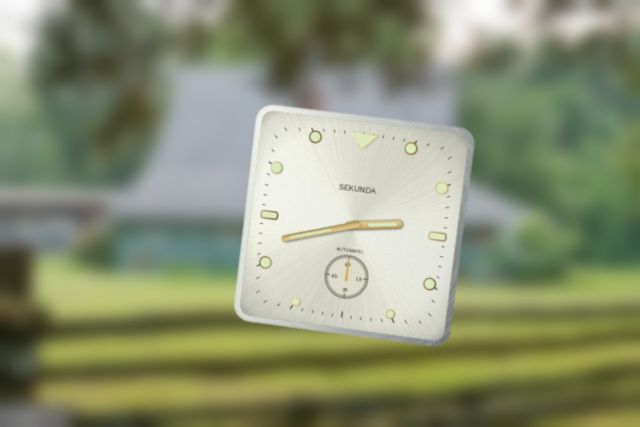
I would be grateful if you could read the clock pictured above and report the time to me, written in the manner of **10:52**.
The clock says **2:42**
